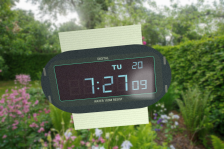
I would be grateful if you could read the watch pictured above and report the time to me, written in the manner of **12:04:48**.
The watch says **7:27:09**
